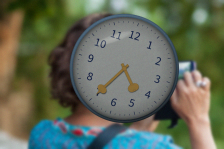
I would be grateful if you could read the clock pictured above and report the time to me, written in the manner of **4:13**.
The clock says **4:35**
